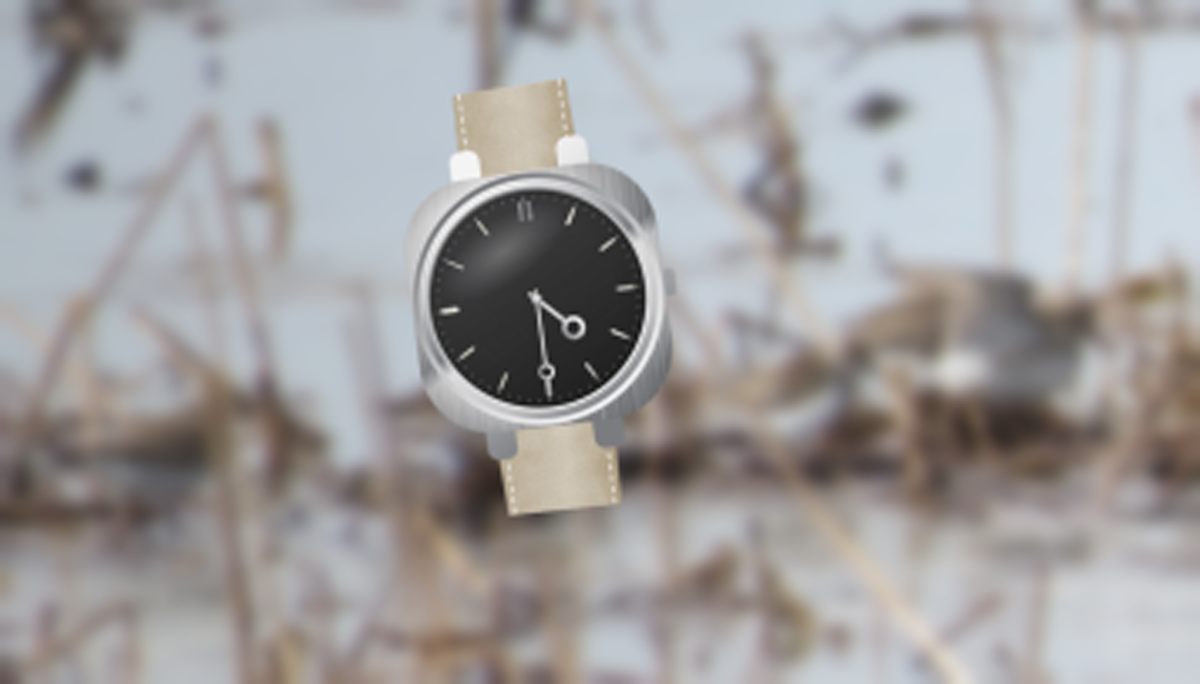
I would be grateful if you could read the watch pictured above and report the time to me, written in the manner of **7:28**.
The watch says **4:30**
